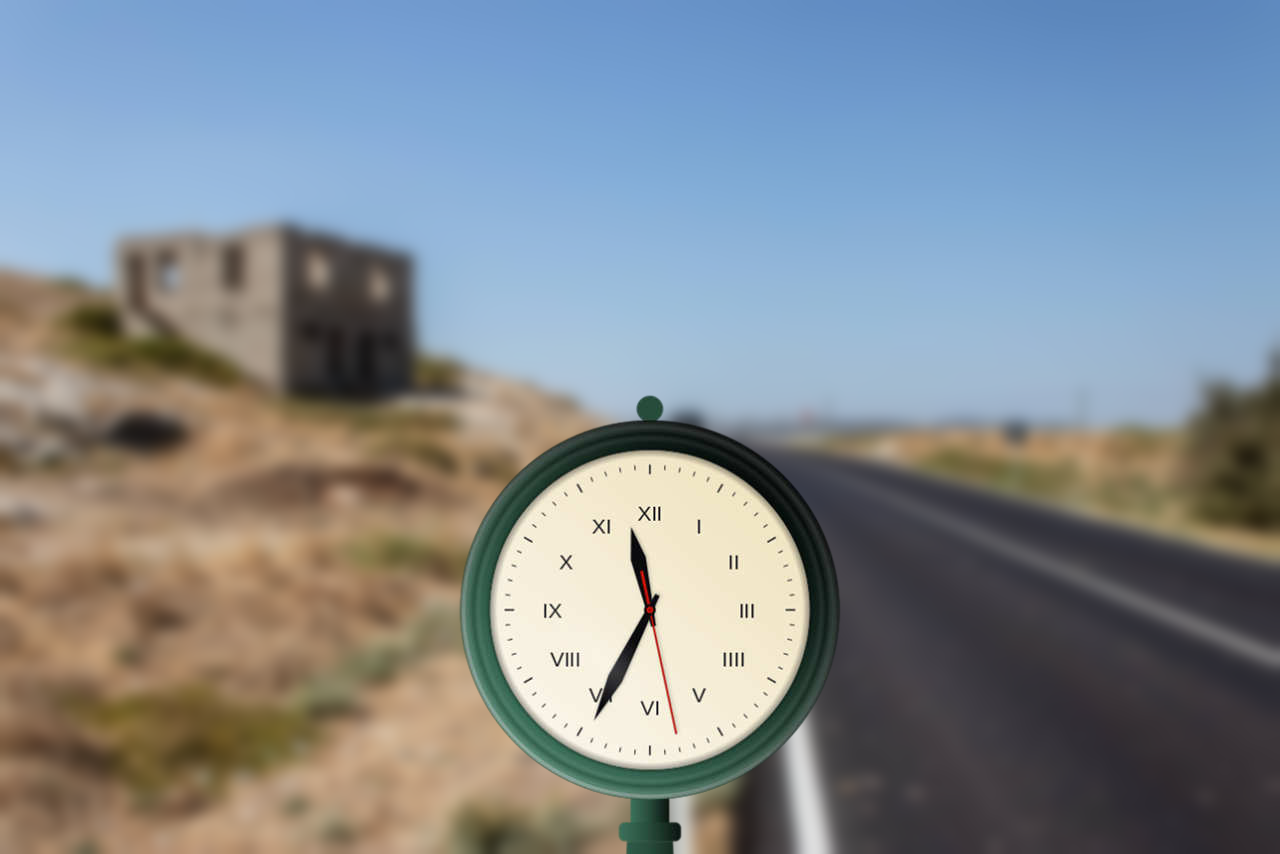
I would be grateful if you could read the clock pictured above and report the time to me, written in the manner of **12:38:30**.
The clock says **11:34:28**
